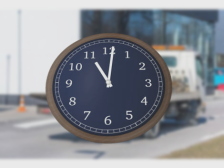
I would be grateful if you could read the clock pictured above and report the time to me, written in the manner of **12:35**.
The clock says **11:01**
